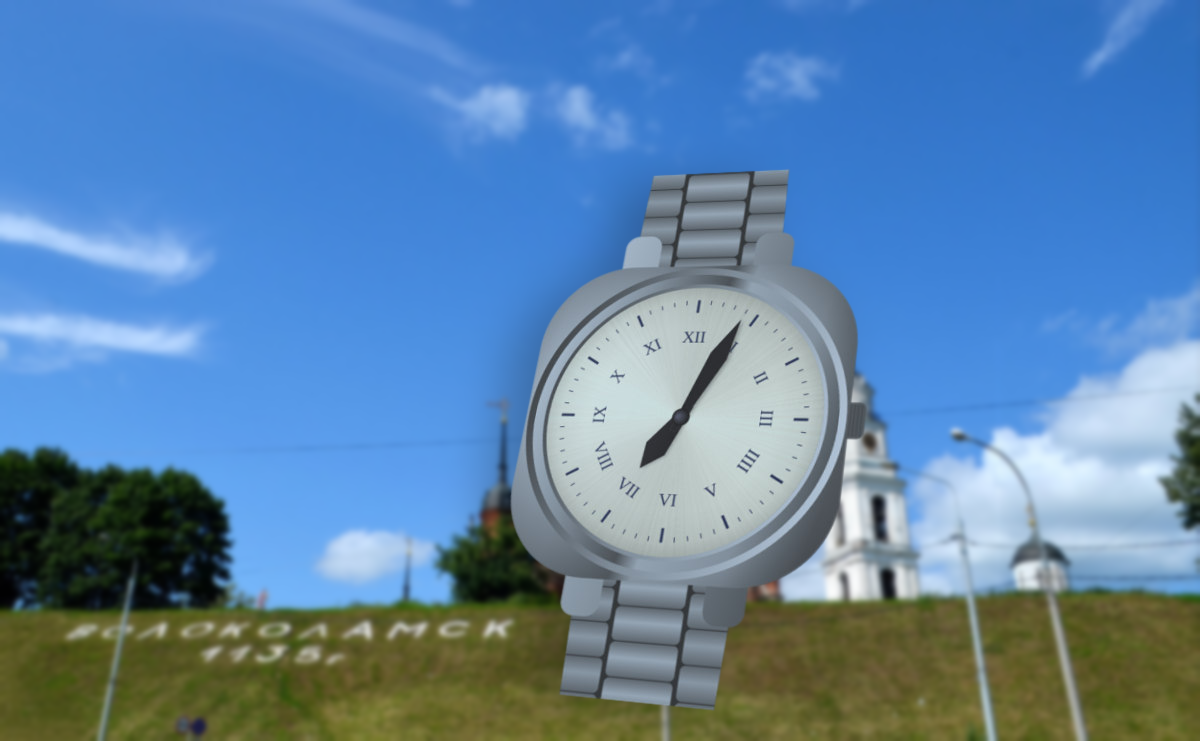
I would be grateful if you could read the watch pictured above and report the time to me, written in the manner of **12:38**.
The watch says **7:04**
